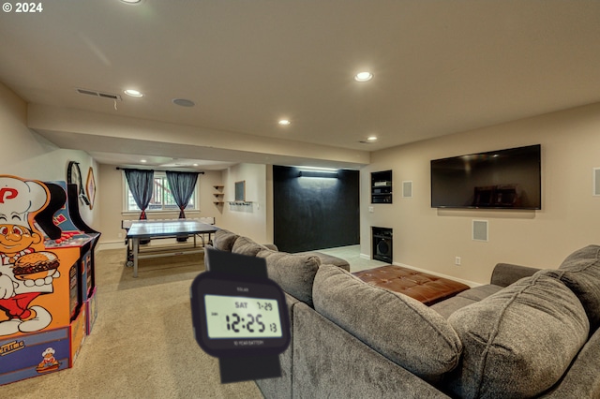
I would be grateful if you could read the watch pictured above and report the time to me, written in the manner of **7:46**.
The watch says **12:25**
